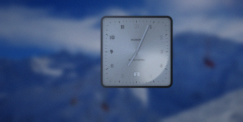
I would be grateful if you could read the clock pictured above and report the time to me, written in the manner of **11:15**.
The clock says **7:04**
